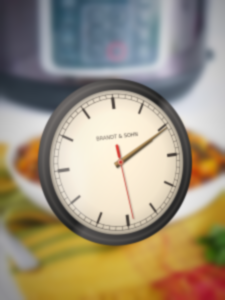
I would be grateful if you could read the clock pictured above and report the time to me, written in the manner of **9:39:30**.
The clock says **2:10:29**
